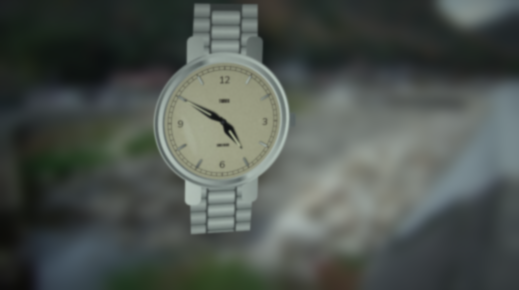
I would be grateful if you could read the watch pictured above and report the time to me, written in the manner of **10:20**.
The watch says **4:50**
